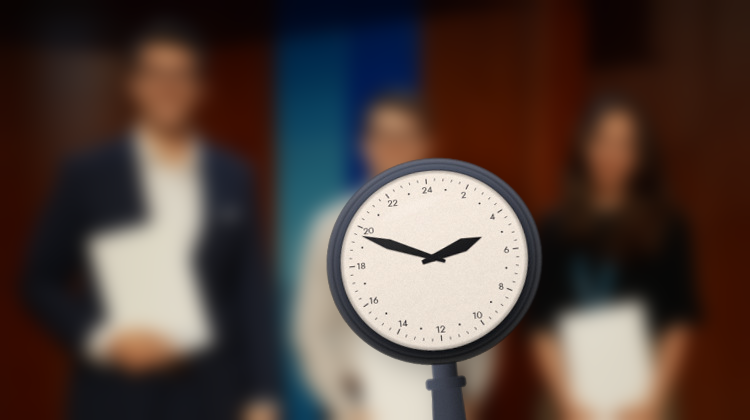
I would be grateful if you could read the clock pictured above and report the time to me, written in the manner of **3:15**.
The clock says **4:49**
